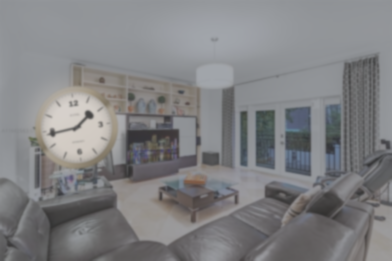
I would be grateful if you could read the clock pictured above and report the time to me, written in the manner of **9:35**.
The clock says **1:44**
